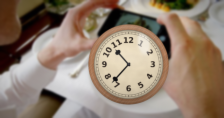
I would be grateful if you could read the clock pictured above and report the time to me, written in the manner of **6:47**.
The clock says **10:37**
